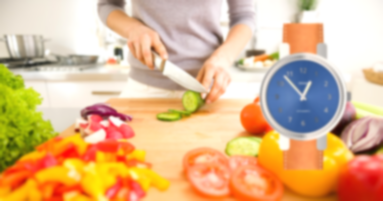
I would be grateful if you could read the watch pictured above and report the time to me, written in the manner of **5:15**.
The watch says **12:53**
